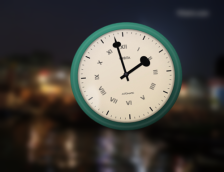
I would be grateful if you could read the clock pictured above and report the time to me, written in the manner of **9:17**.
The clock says **1:58**
